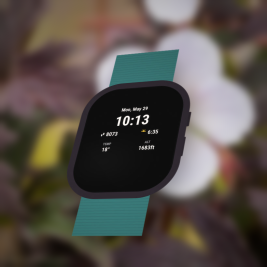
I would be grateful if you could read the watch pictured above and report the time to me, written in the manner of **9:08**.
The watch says **10:13**
